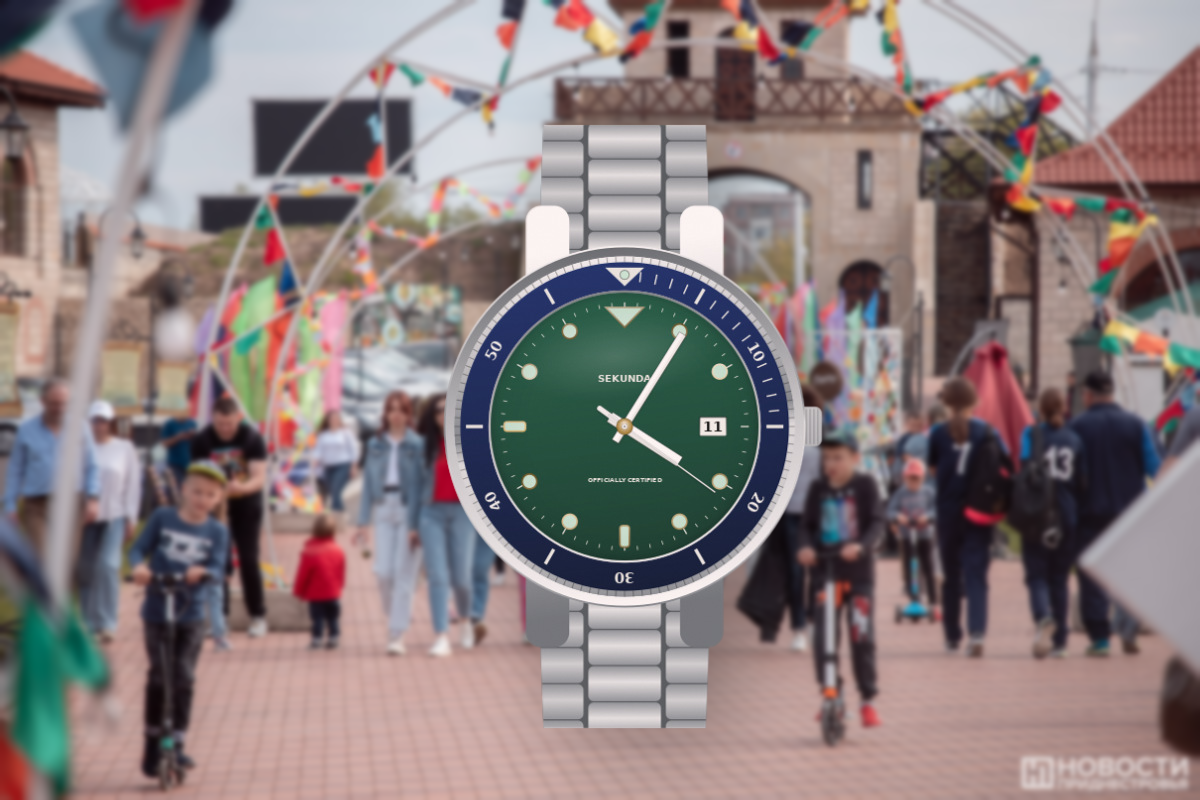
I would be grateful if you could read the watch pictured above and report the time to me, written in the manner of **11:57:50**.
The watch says **4:05:21**
